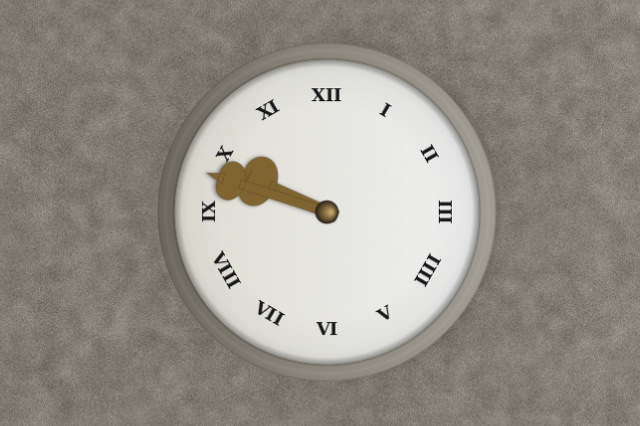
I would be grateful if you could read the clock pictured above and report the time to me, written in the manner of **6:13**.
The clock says **9:48**
